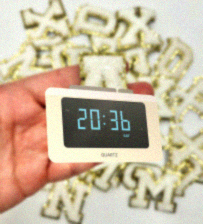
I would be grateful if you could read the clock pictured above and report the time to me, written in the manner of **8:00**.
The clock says **20:36**
